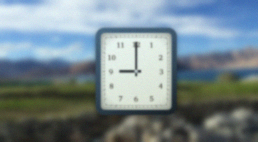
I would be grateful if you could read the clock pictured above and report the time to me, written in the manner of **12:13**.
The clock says **9:00**
